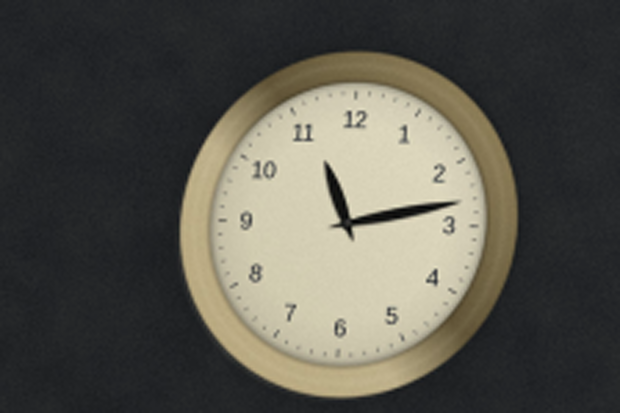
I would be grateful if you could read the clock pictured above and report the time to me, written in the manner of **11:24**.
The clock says **11:13**
